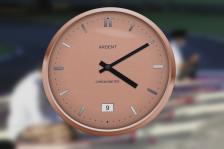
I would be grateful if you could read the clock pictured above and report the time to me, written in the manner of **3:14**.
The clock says **4:10**
